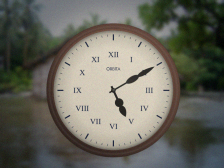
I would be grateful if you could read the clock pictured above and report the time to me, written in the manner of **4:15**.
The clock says **5:10**
